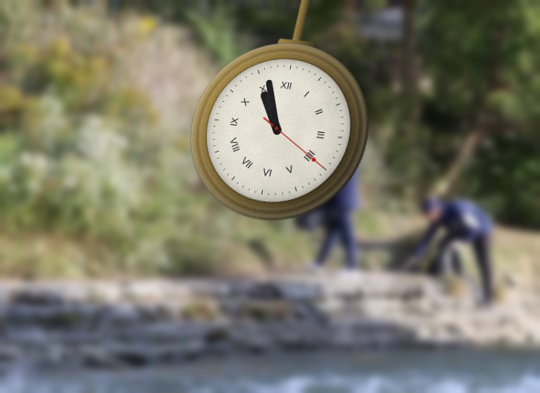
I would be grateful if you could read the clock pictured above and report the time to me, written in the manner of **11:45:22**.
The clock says **10:56:20**
